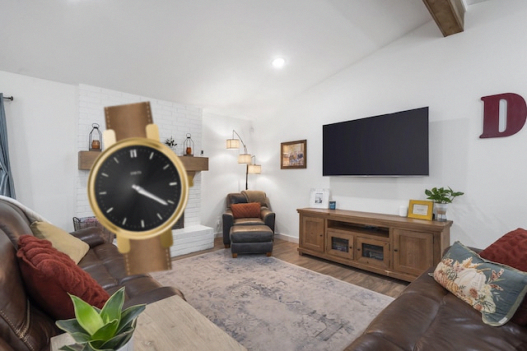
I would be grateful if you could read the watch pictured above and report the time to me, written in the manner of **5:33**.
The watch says **4:21**
